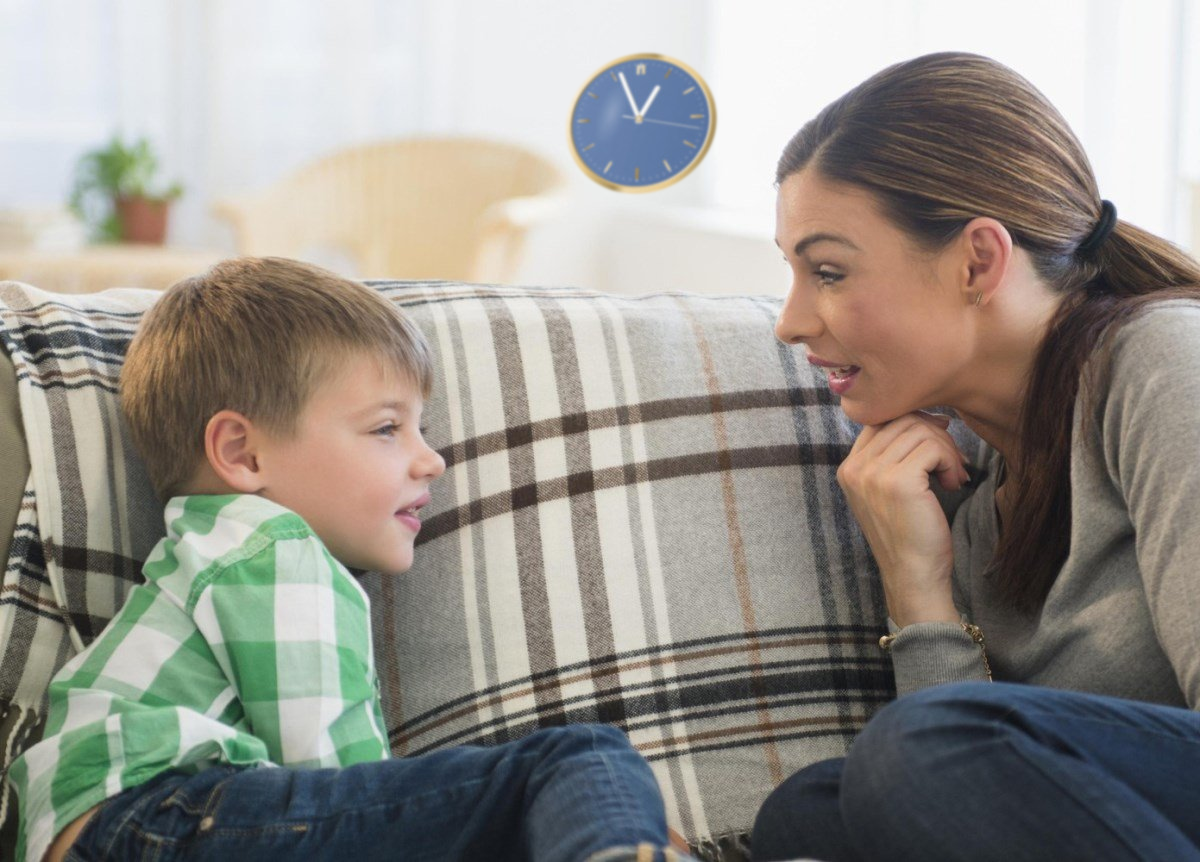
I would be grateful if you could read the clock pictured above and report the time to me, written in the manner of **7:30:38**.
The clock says **12:56:17**
